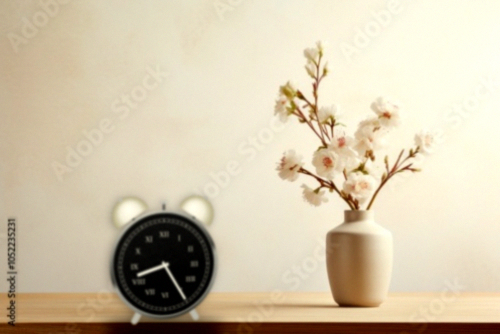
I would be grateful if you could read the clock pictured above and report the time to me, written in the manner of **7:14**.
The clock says **8:25**
